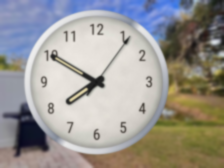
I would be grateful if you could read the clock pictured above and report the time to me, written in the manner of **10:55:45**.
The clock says **7:50:06**
